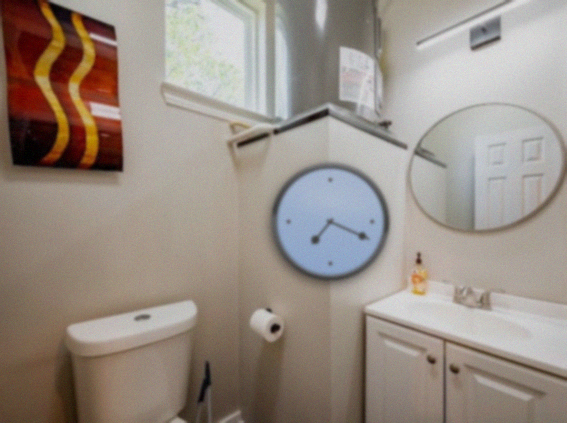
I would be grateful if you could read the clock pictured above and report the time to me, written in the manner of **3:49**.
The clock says **7:19**
